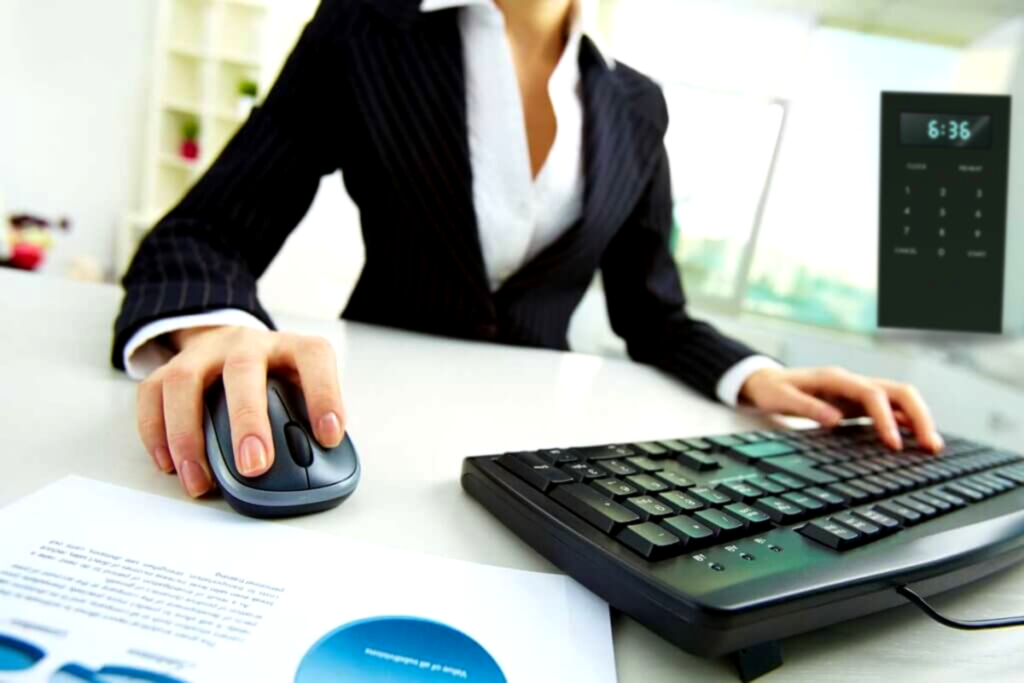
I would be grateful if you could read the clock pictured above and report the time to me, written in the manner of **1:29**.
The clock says **6:36**
